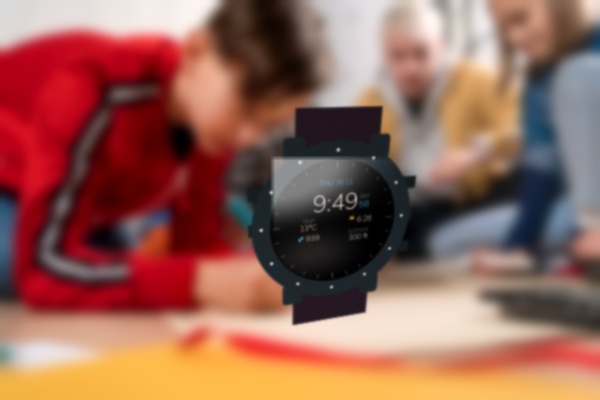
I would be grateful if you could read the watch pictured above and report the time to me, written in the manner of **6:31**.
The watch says **9:49**
